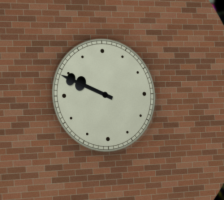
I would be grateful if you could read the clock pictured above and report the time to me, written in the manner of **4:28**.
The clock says **9:49**
